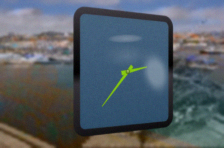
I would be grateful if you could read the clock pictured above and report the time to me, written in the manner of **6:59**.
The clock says **2:37**
